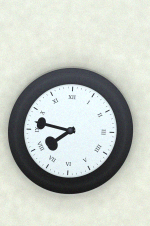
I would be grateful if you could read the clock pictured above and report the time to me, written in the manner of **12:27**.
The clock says **7:47**
